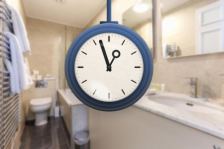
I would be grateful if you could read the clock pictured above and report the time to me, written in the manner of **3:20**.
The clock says **12:57**
